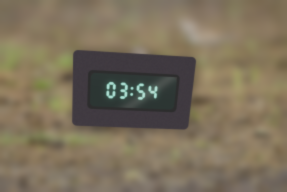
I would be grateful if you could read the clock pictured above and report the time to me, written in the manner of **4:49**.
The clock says **3:54**
